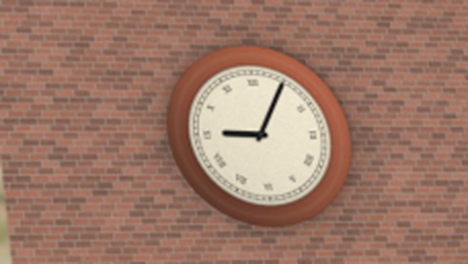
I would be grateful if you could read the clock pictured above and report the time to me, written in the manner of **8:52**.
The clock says **9:05**
